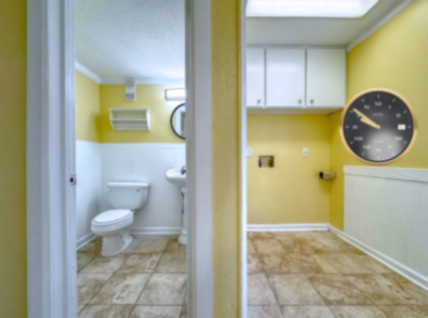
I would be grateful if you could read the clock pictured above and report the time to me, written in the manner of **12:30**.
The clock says **9:51**
